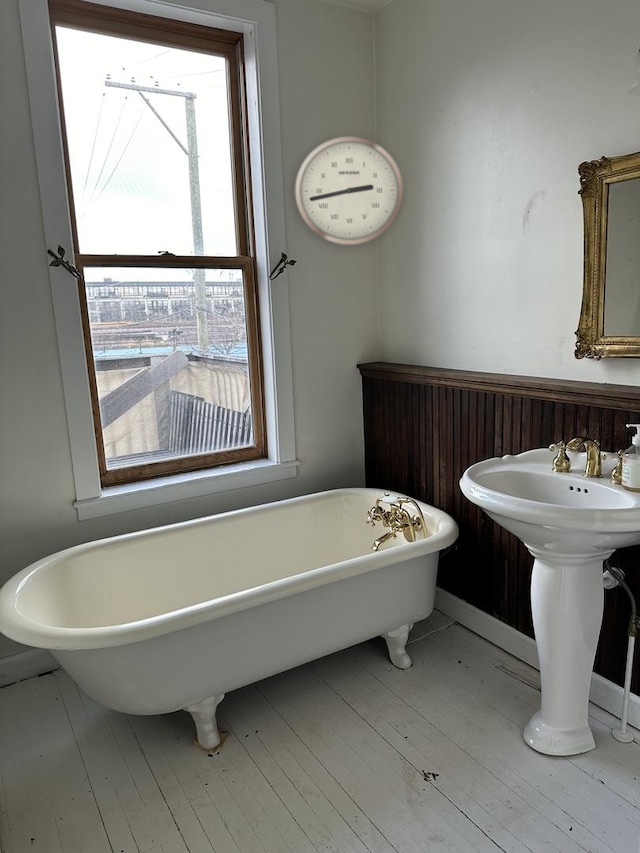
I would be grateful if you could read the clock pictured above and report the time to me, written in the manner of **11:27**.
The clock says **2:43**
